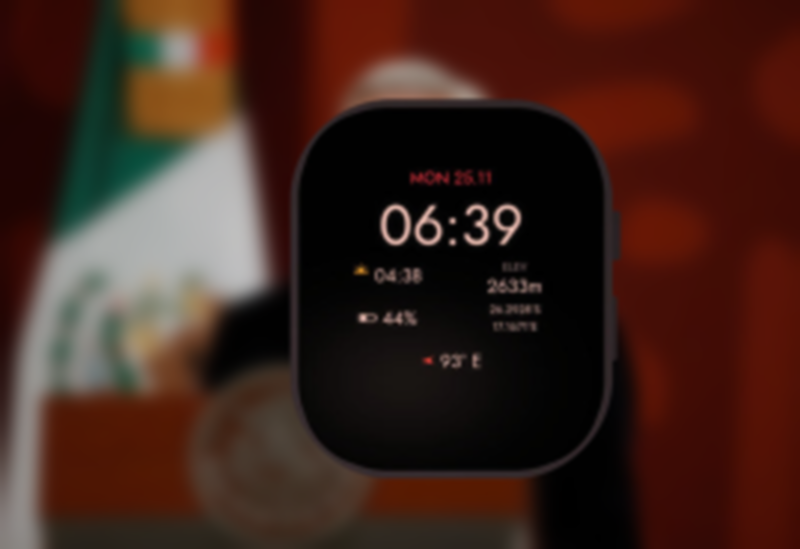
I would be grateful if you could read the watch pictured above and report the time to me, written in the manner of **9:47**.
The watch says **6:39**
